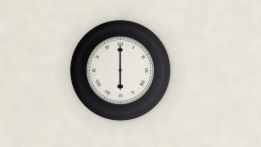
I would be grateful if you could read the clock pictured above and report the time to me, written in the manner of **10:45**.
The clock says **6:00**
